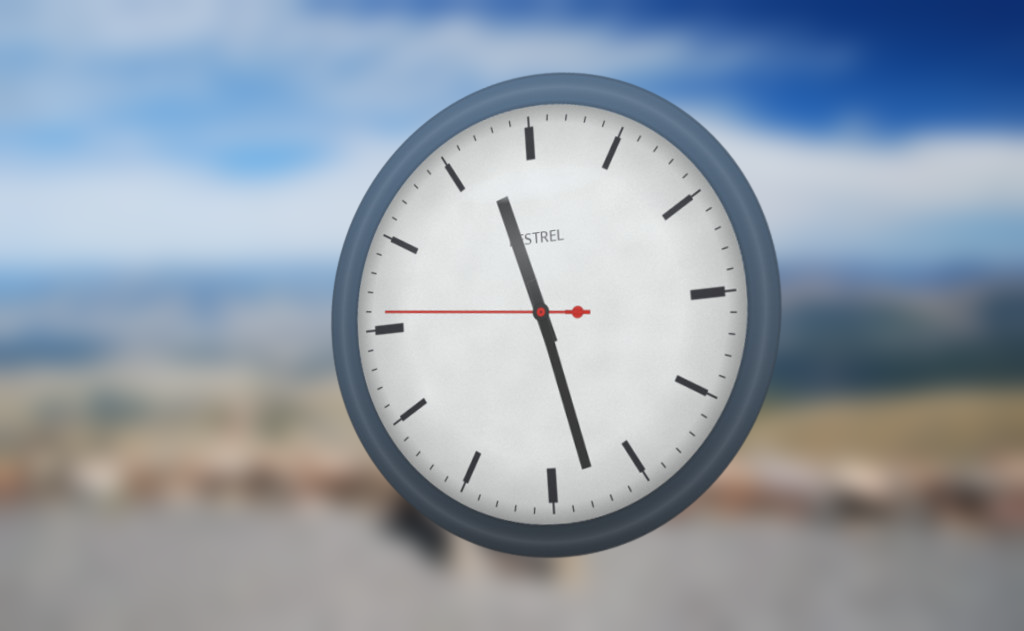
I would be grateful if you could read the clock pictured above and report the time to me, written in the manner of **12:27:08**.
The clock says **11:27:46**
